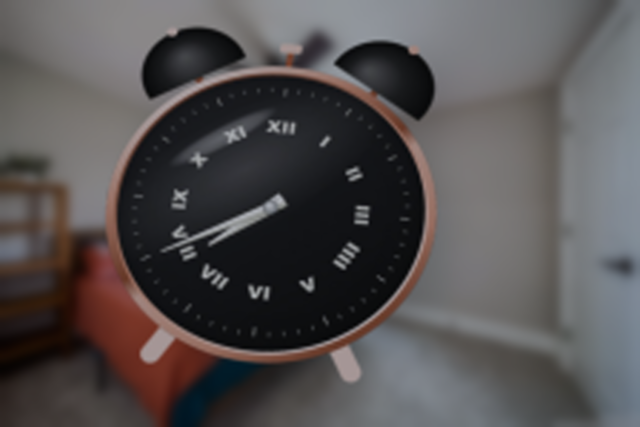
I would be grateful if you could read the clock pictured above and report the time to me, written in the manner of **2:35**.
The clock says **7:40**
